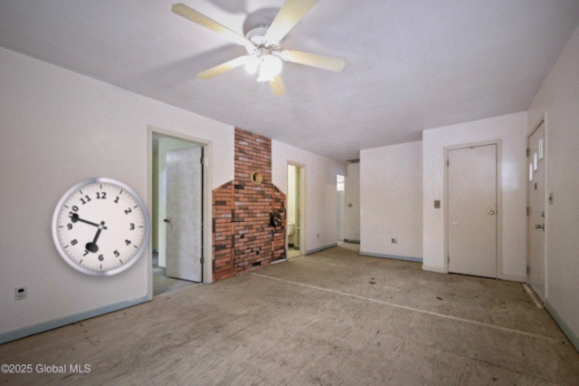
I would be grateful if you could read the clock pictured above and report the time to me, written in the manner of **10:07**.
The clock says **6:48**
